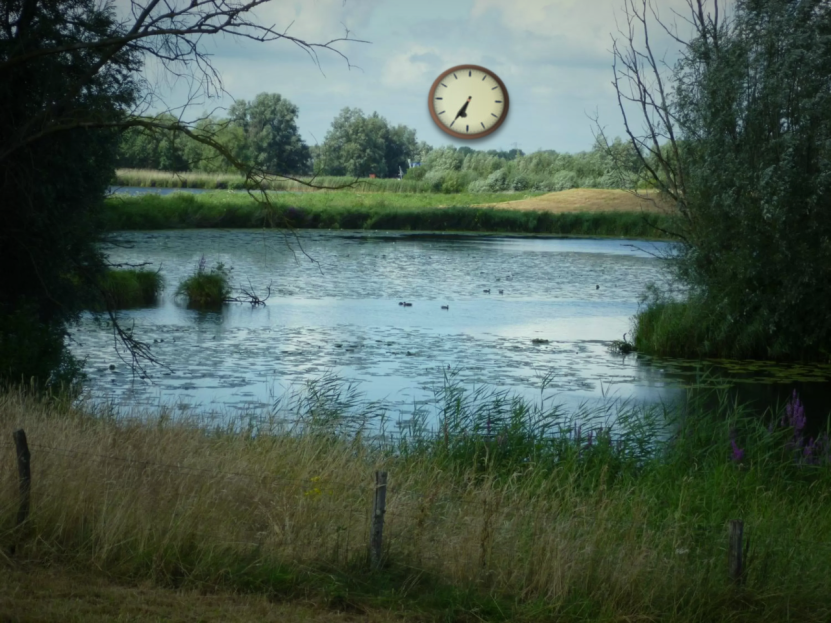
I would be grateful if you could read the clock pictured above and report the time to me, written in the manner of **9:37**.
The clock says **6:35**
